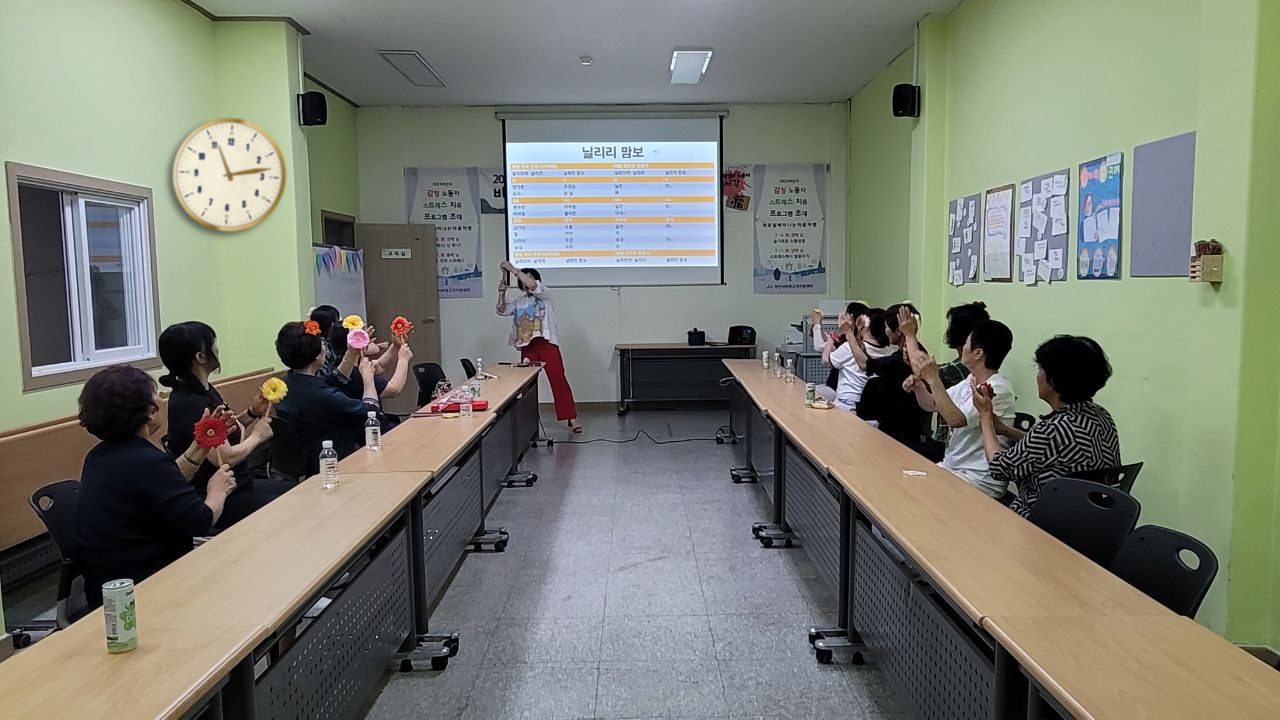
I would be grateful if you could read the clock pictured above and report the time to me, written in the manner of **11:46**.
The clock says **11:13**
